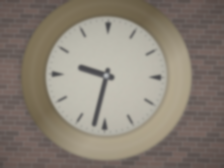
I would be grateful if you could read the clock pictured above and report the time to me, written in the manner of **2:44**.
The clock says **9:32**
